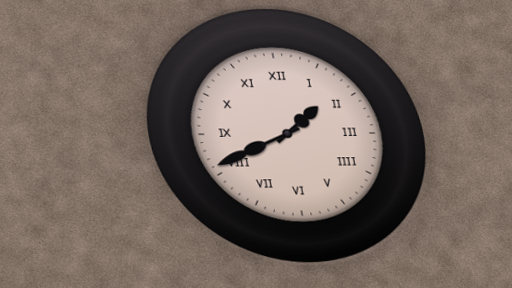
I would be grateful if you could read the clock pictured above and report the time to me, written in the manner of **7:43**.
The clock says **1:41**
